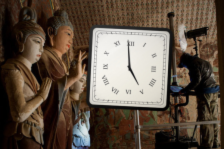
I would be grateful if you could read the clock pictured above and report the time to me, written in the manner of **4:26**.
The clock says **4:59**
